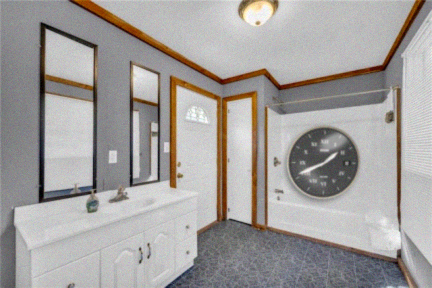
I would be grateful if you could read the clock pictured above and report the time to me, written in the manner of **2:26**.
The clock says **1:41**
